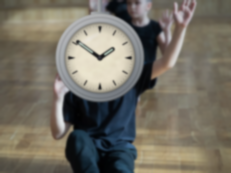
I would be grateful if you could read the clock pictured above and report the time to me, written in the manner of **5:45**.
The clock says **1:51**
